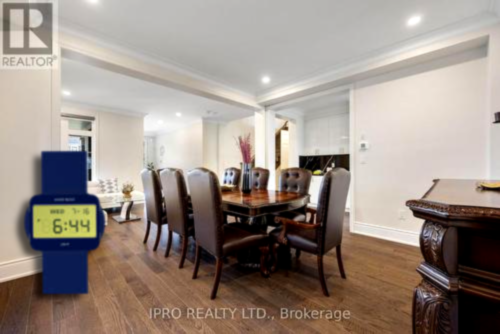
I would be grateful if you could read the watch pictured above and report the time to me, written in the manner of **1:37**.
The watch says **6:44**
